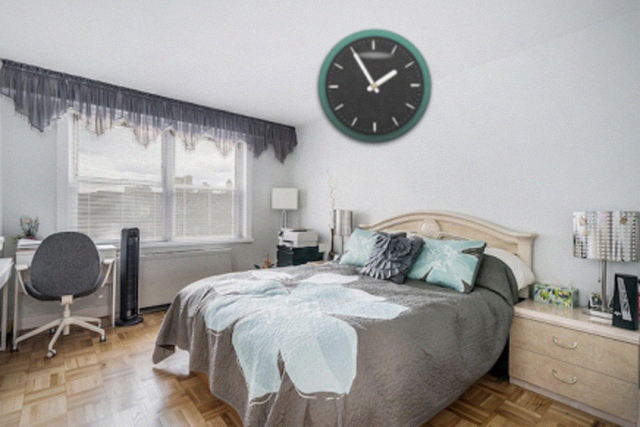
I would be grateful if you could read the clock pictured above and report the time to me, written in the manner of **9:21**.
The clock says **1:55**
